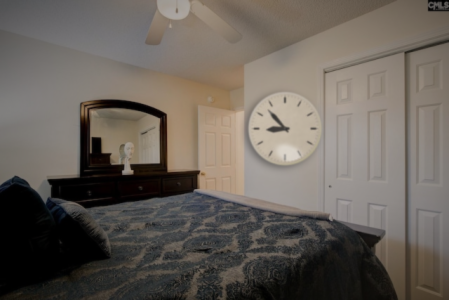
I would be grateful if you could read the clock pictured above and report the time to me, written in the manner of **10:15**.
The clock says **8:53**
